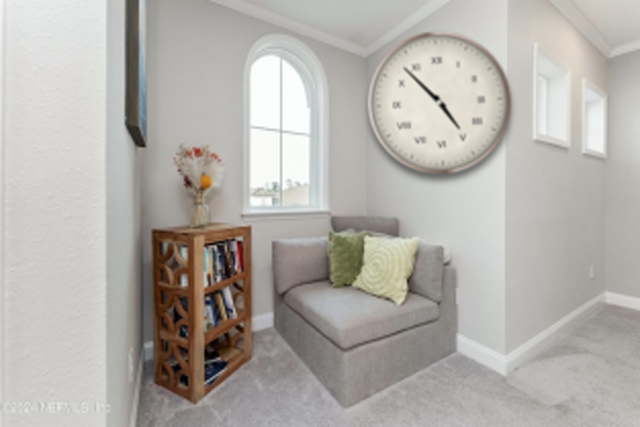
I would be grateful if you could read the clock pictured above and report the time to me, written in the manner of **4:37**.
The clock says **4:53**
